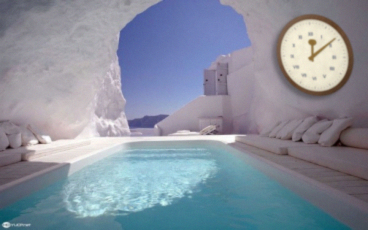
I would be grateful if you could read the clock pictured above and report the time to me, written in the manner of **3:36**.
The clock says **12:09**
